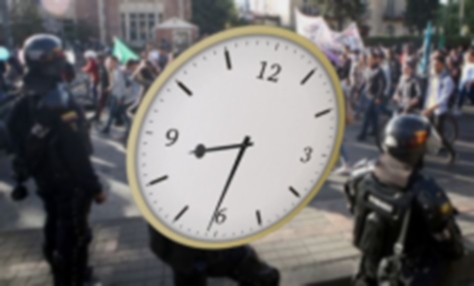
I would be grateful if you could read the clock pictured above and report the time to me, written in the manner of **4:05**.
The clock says **8:31**
